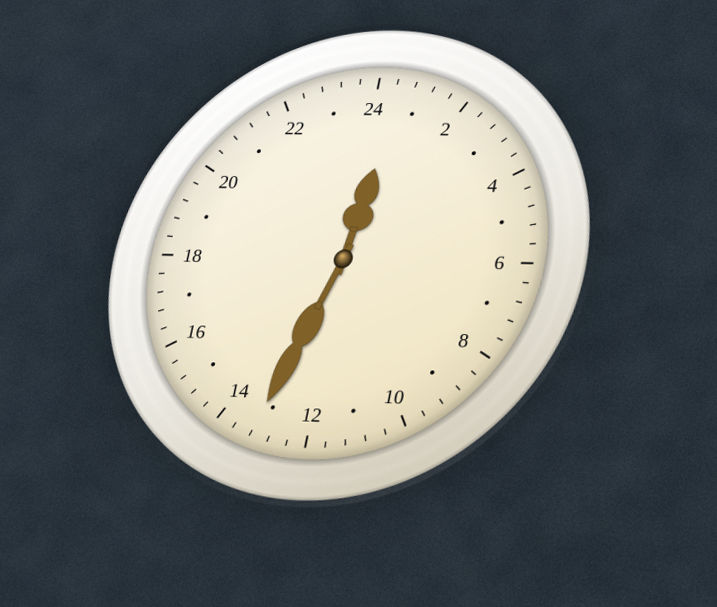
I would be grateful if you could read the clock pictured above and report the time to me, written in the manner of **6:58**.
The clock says **0:33**
